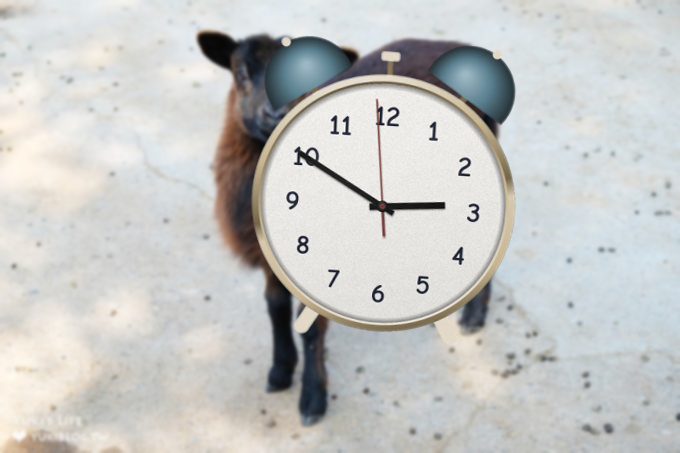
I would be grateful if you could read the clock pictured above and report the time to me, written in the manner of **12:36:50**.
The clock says **2:49:59**
